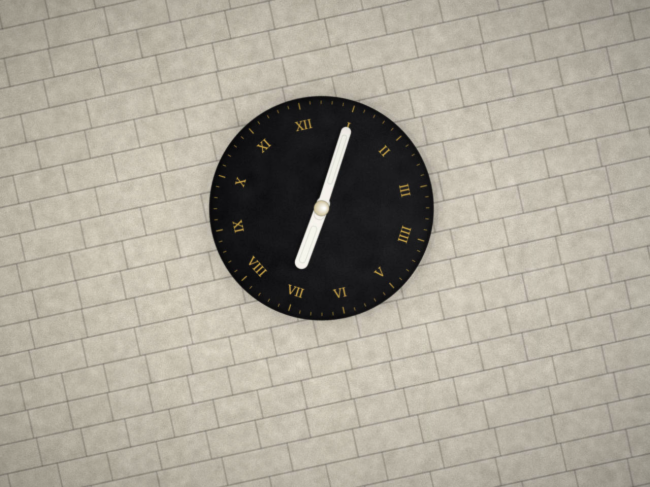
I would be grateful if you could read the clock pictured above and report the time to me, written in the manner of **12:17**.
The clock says **7:05**
